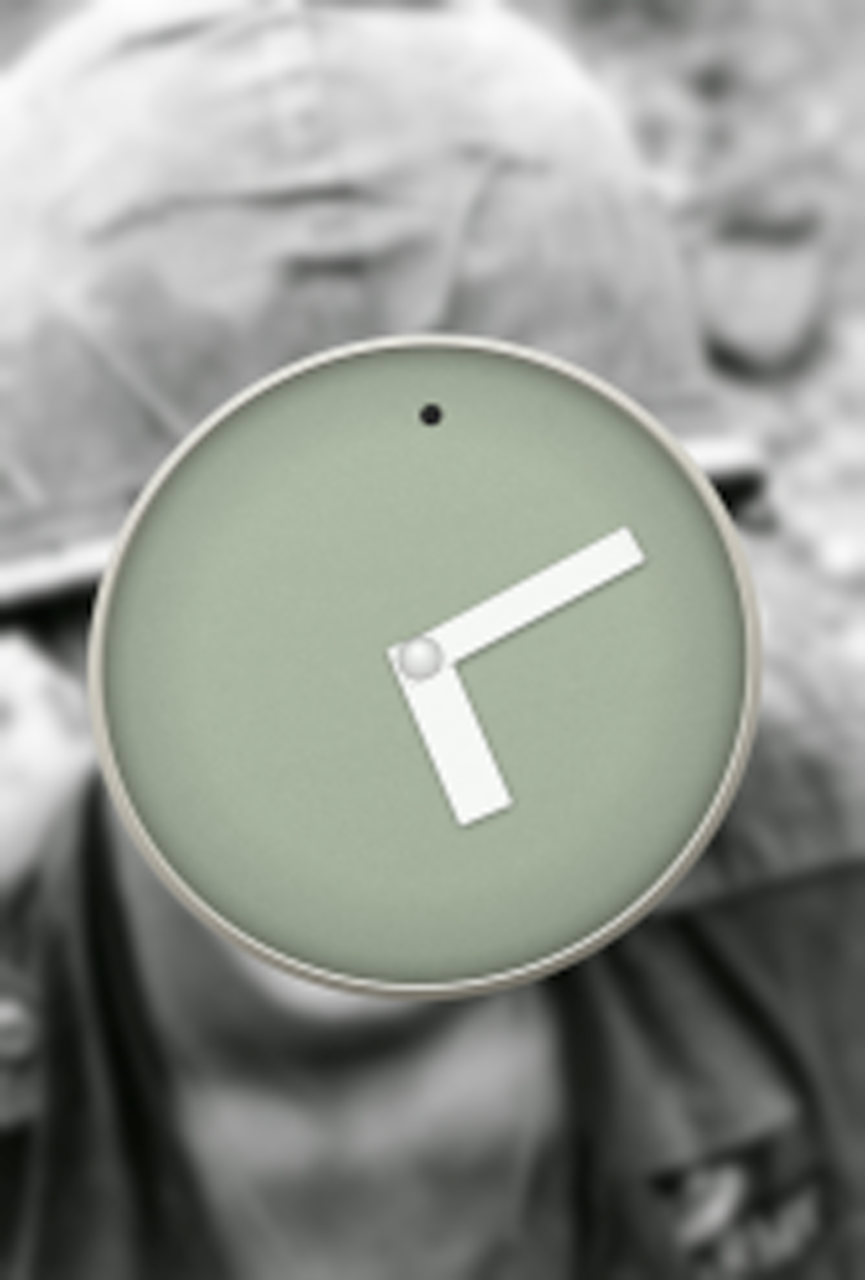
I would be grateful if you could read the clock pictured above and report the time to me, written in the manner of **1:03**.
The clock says **5:10**
